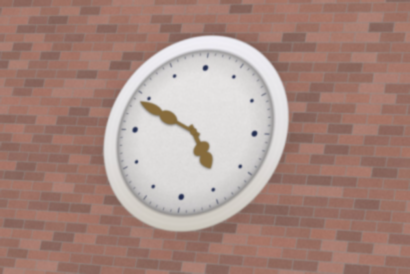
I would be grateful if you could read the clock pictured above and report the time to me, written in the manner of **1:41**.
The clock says **4:49**
